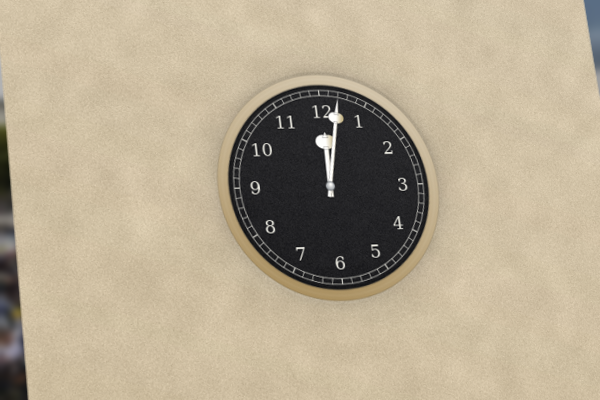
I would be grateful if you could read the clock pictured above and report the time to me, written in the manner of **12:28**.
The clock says **12:02**
